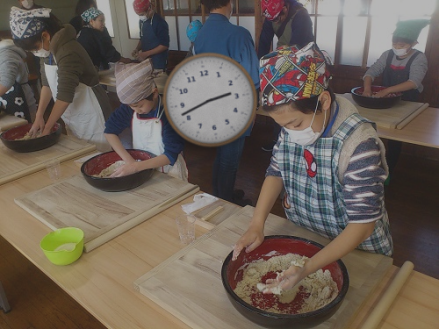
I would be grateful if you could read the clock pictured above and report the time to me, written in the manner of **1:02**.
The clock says **2:42**
